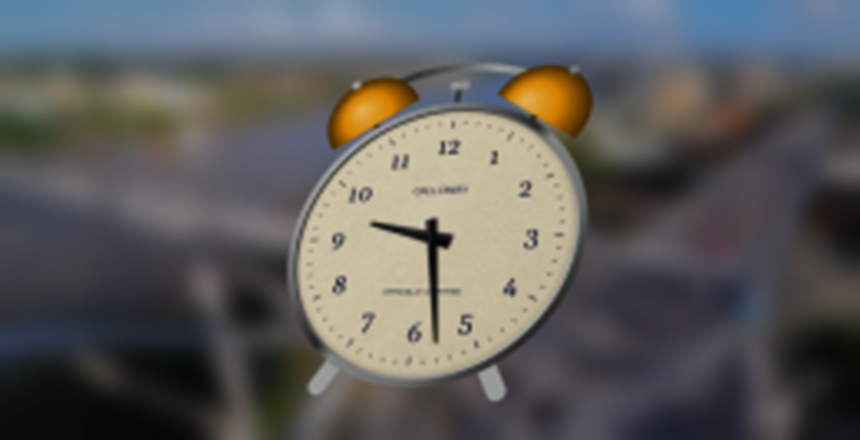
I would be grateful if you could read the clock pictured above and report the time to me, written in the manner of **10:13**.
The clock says **9:28**
